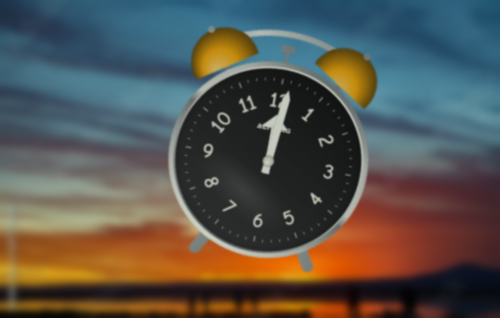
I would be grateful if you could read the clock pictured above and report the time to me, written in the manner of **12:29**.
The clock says **12:01**
